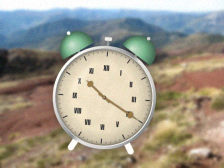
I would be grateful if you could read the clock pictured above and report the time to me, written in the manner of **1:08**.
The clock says **10:20**
